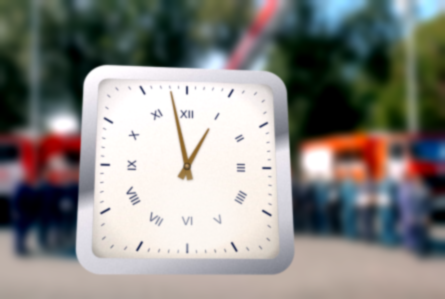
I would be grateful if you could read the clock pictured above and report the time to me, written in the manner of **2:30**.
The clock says **12:58**
